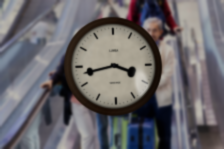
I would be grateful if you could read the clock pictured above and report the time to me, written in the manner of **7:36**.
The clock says **3:43**
